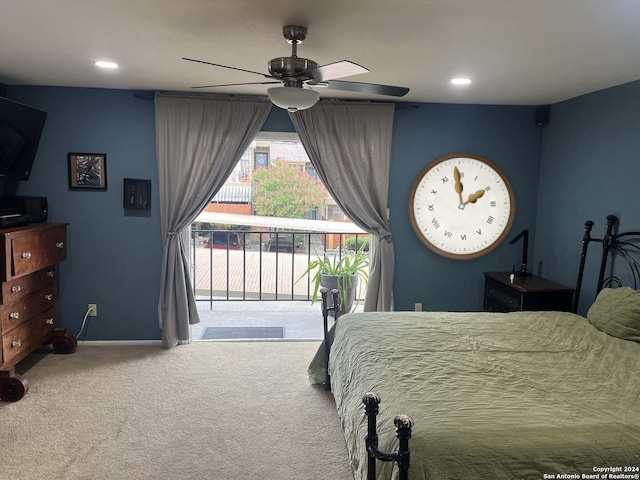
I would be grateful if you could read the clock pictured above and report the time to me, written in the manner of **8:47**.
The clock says **1:59**
